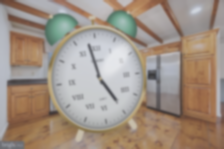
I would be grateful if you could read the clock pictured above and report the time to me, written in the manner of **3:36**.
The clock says **4:58**
